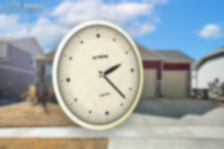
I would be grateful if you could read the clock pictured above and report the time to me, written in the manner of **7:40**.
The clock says **2:23**
